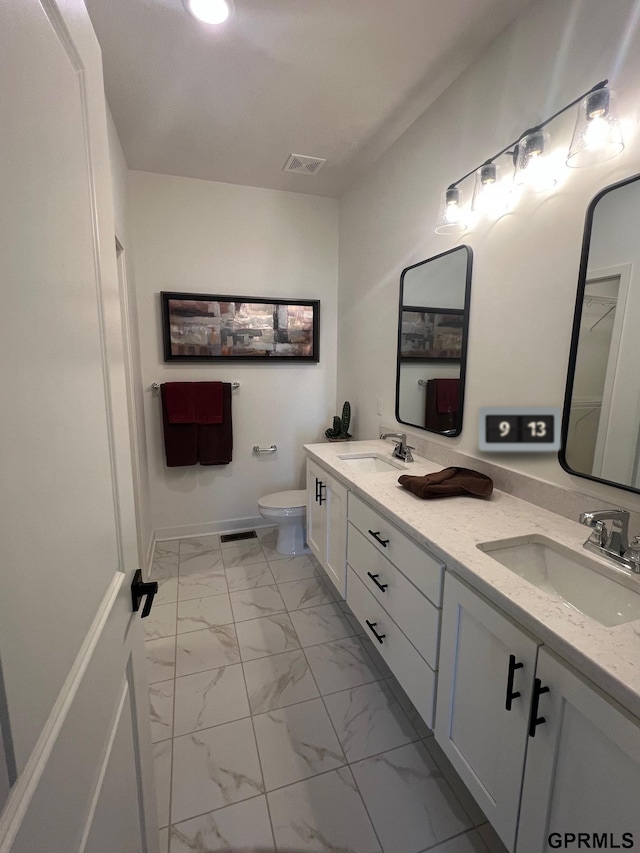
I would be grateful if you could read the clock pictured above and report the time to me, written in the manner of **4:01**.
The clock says **9:13**
